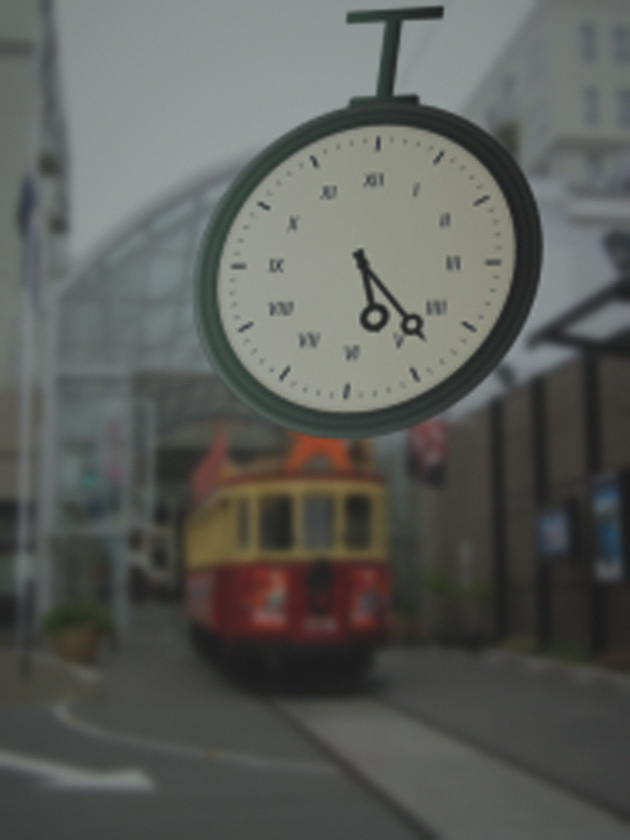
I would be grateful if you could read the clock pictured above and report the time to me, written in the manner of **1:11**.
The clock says **5:23**
